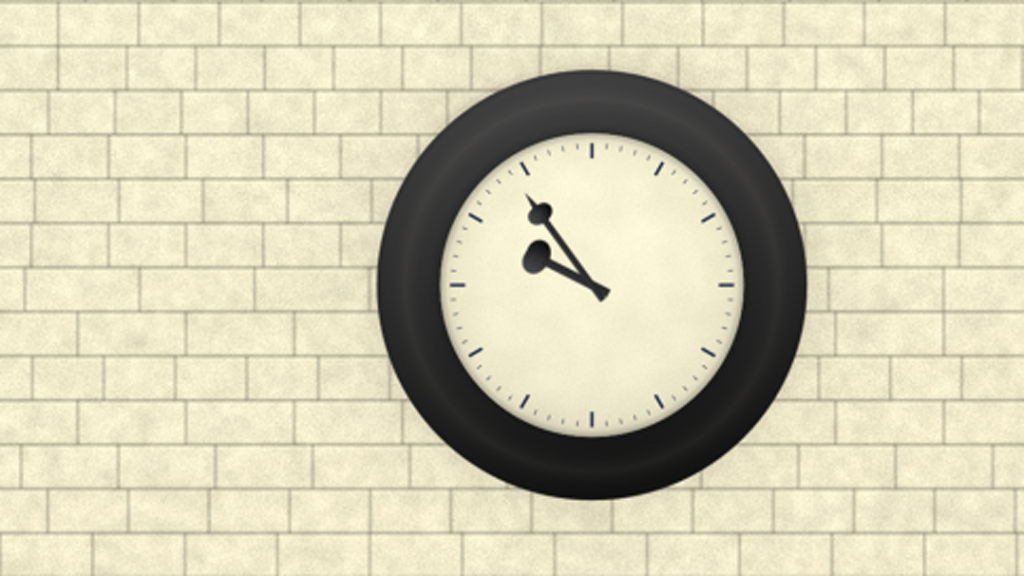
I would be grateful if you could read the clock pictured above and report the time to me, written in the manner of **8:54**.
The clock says **9:54**
